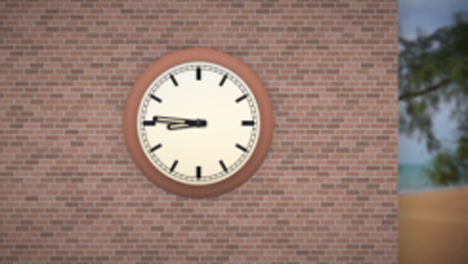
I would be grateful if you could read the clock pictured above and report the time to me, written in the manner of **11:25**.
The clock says **8:46**
